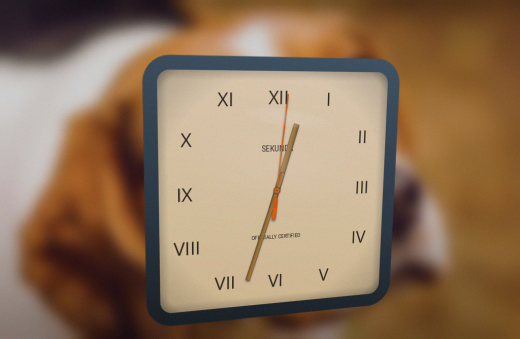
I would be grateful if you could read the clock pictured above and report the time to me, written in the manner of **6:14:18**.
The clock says **12:33:01**
